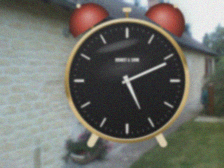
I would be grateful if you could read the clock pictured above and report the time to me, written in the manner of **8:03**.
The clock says **5:11**
